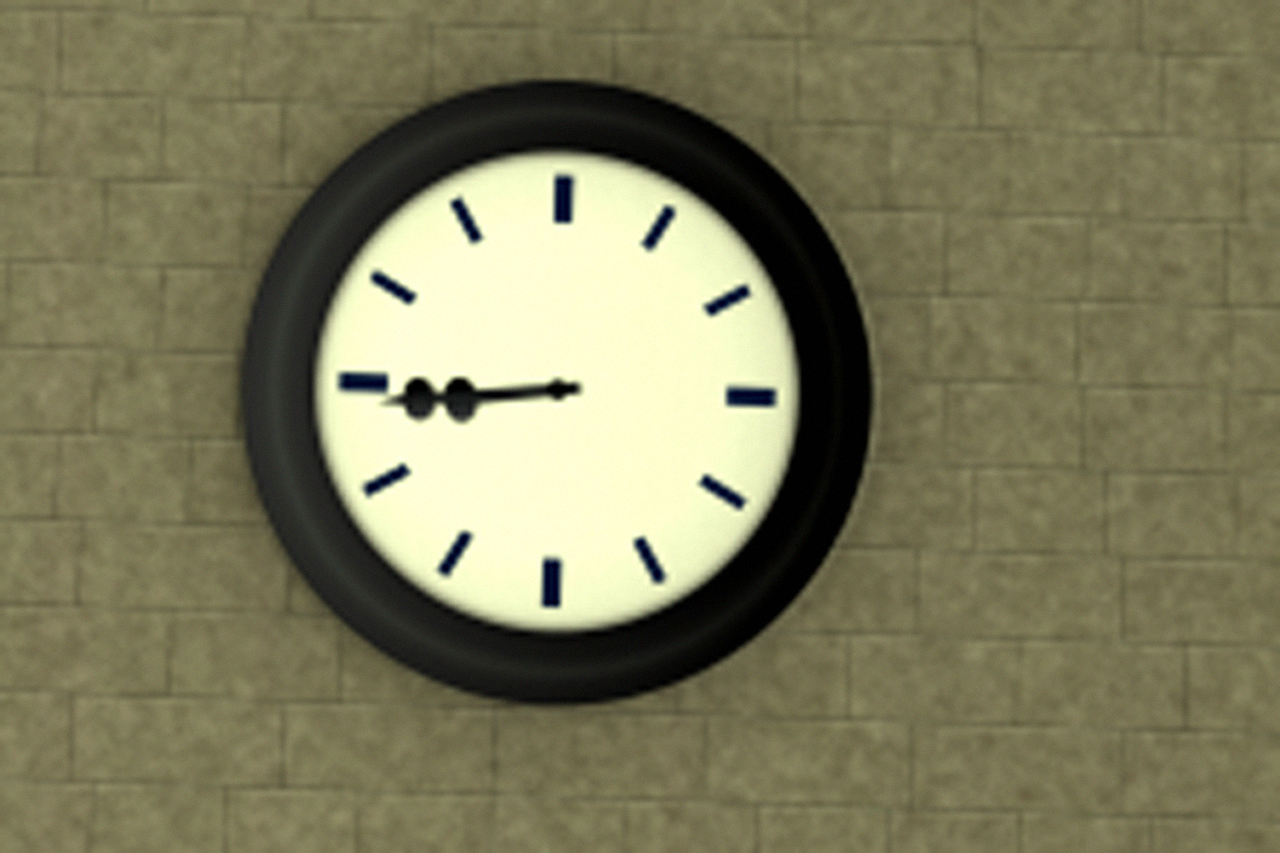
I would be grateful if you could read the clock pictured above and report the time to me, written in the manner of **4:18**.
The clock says **8:44**
